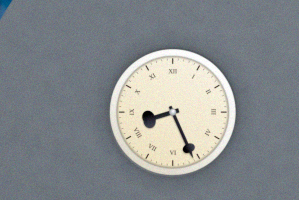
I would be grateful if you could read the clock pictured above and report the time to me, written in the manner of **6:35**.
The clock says **8:26**
